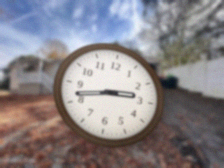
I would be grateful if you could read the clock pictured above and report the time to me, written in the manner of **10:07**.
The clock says **2:42**
